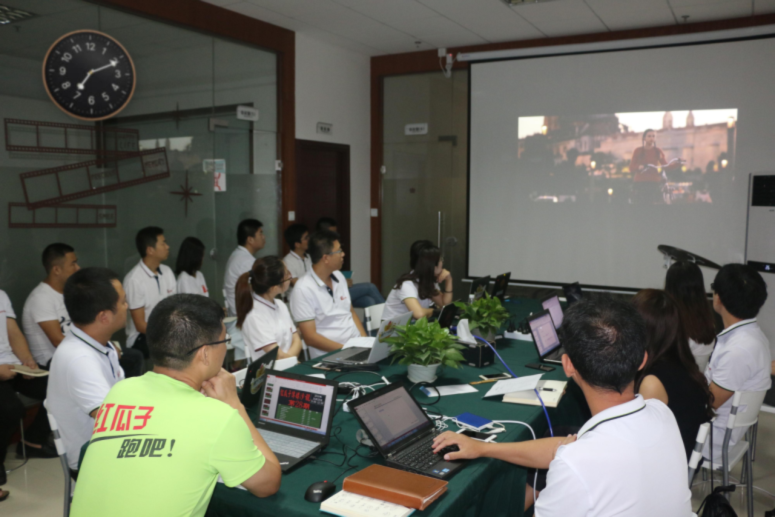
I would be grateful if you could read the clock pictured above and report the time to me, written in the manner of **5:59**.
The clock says **7:11**
